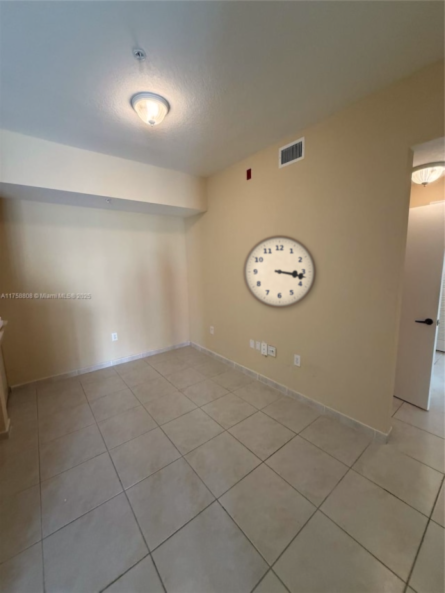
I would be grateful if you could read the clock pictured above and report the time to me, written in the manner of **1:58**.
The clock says **3:17**
